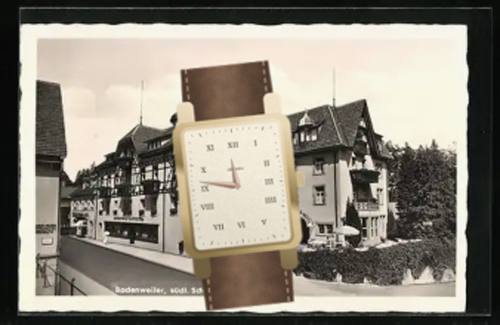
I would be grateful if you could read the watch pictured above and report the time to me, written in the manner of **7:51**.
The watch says **11:47**
